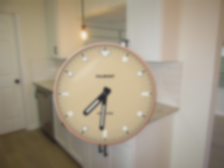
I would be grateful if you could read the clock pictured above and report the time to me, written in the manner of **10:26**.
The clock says **7:31**
